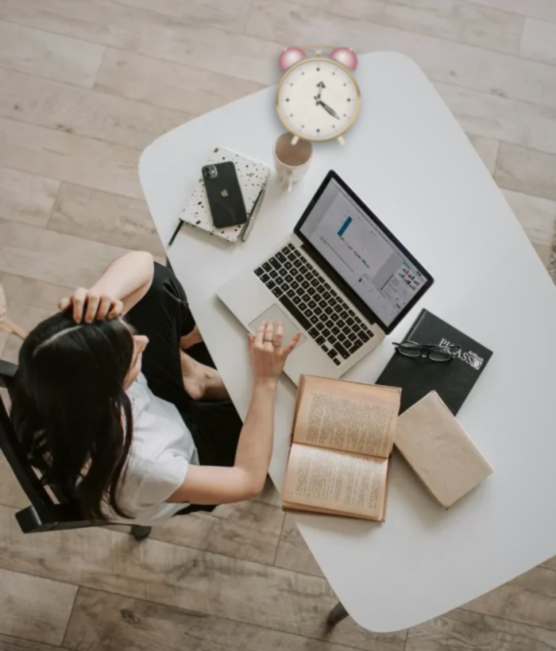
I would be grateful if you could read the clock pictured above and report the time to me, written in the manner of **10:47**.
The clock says **12:22**
